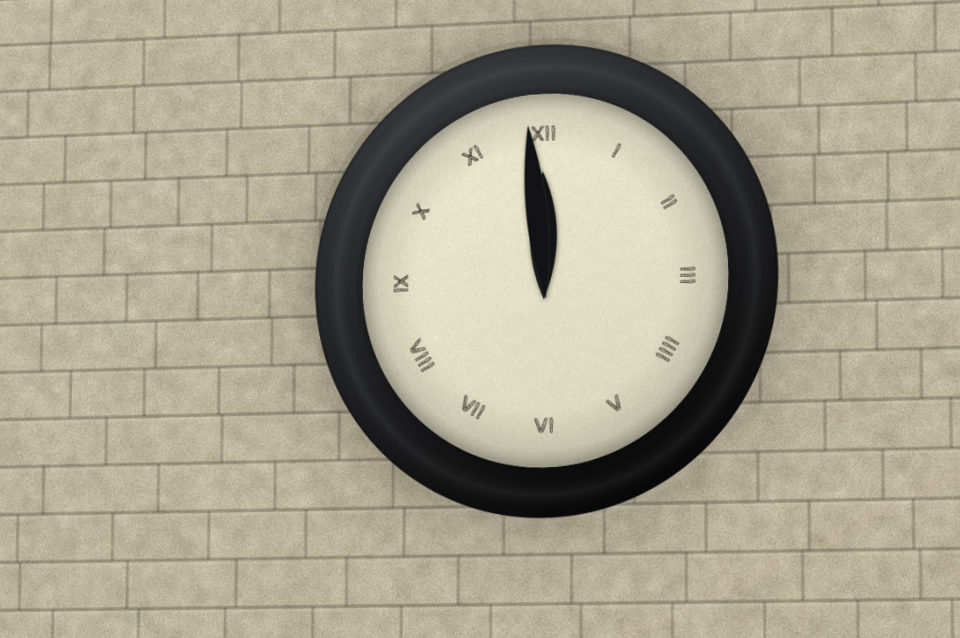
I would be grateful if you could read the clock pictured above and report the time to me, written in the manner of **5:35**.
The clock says **11:59**
